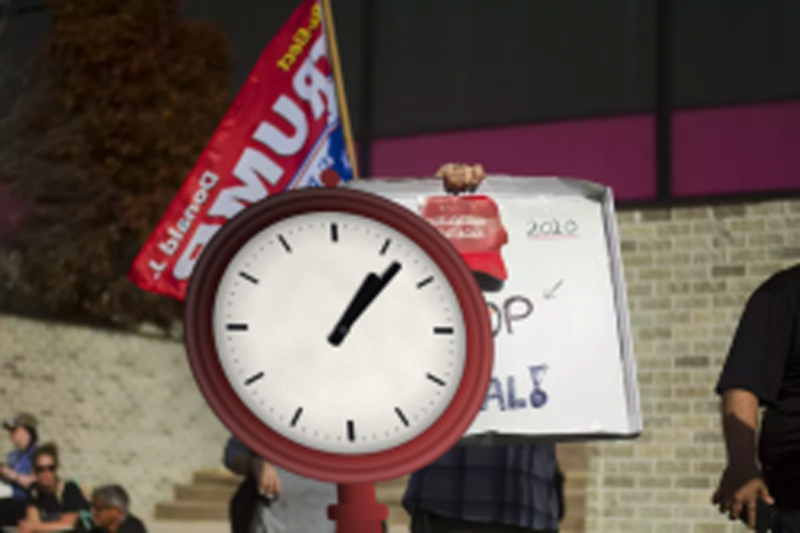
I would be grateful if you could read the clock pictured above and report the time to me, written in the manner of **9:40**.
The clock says **1:07**
